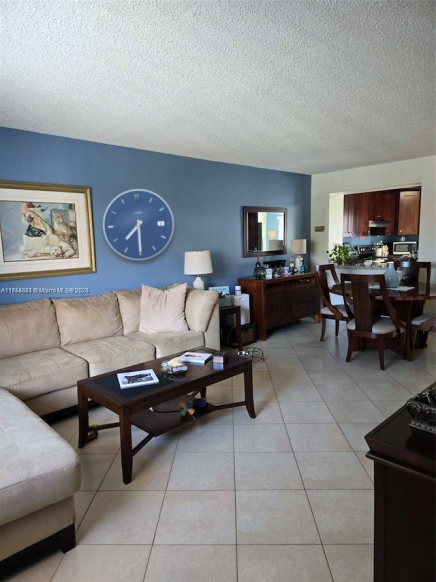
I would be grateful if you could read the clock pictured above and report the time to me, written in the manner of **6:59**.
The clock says **7:30**
